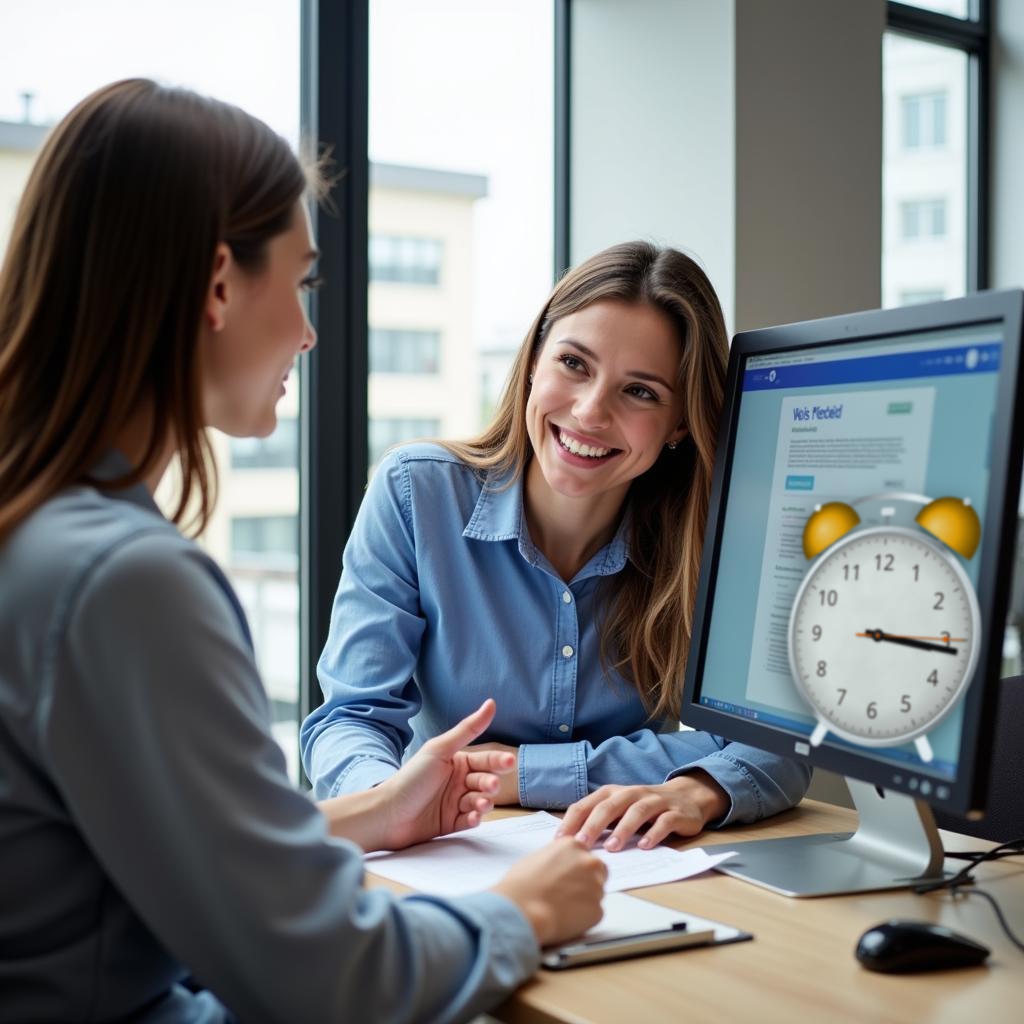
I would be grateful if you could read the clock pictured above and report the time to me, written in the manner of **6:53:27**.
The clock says **3:16:15**
